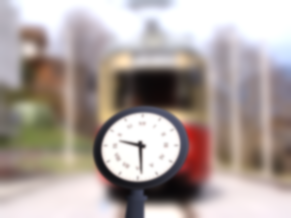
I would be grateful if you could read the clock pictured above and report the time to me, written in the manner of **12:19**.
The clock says **9:29**
